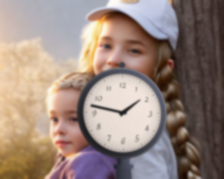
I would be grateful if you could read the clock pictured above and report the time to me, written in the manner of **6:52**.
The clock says **1:47**
